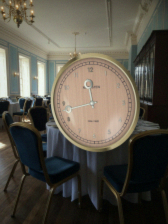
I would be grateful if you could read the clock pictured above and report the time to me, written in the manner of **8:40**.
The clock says **11:43**
